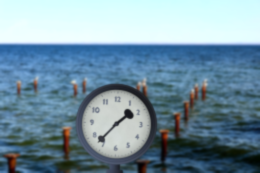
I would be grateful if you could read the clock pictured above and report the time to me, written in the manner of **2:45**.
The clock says **1:37**
